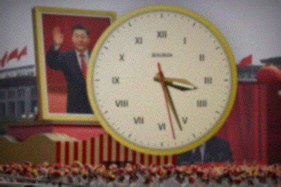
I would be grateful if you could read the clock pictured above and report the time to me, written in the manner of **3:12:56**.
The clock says **3:26:28**
